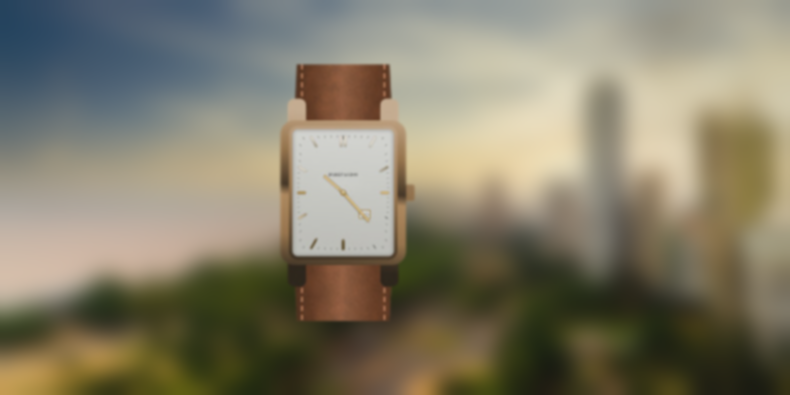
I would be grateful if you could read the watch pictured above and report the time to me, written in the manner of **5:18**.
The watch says **10:23**
